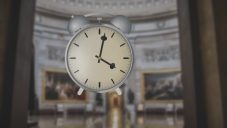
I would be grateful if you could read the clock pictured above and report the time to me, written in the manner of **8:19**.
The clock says **4:02**
